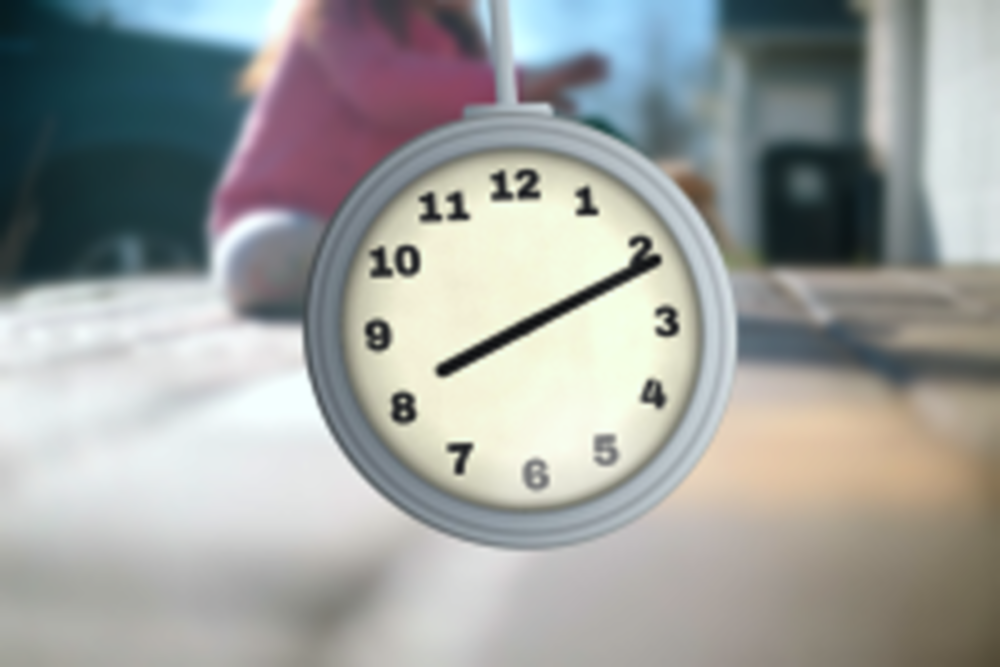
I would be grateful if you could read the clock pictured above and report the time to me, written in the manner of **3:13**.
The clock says **8:11**
